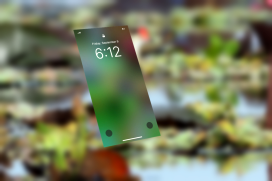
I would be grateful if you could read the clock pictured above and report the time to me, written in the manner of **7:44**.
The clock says **6:12**
